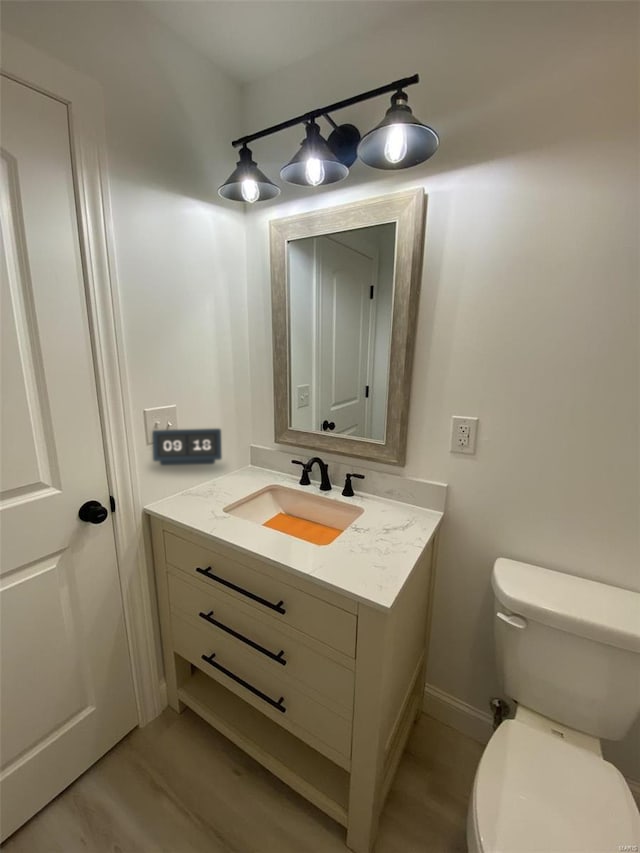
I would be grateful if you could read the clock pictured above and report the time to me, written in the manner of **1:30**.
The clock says **9:18**
